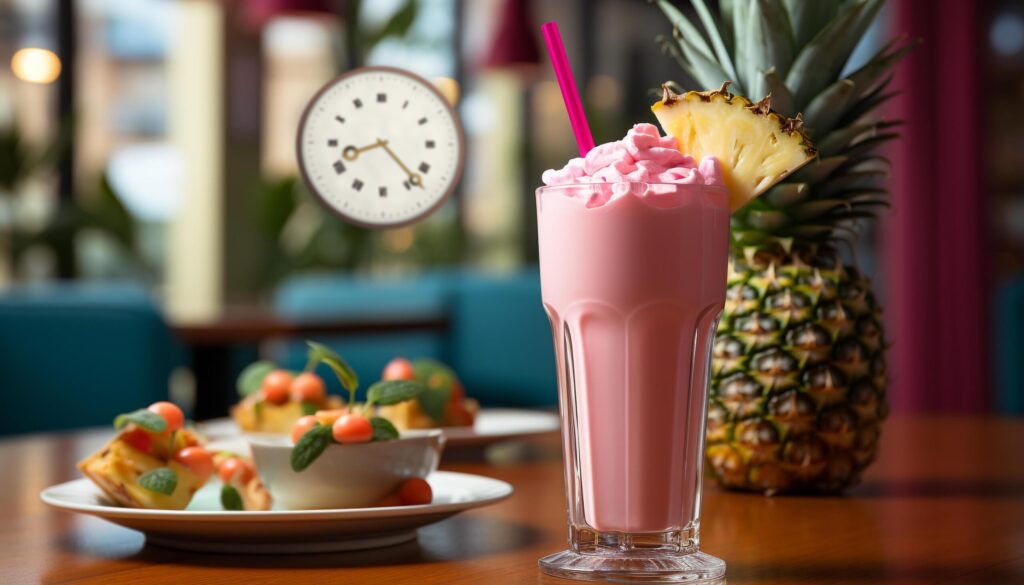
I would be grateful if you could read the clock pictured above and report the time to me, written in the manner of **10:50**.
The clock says **8:23**
